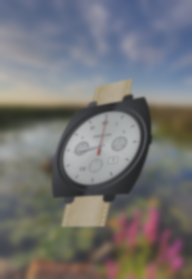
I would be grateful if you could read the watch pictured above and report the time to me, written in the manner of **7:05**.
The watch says **8:44**
